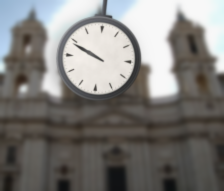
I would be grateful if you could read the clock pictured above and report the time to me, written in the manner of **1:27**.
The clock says **9:49**
